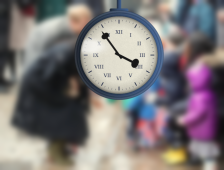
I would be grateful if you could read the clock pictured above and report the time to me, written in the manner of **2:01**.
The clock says **3:54**
